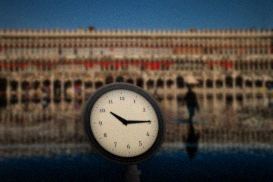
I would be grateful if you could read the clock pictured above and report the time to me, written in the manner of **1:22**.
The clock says **10:15**
